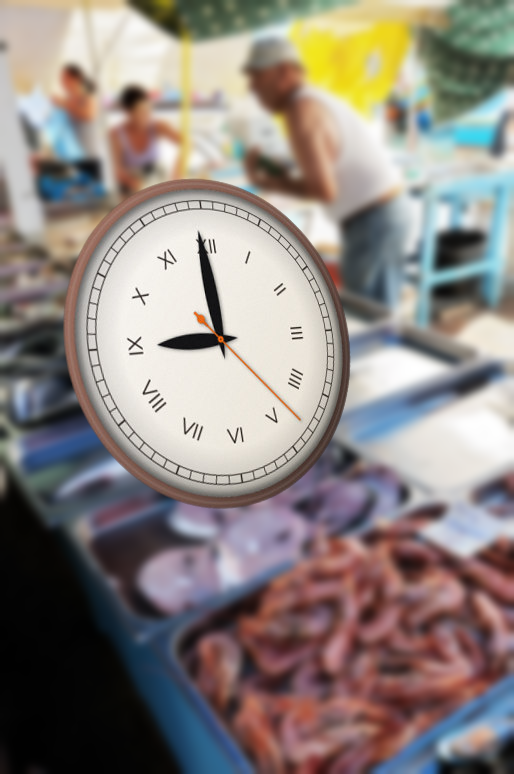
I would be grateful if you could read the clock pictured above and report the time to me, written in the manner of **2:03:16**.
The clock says **8:59:23**
